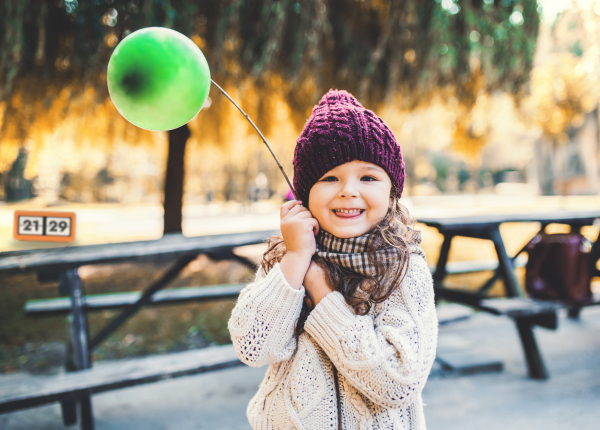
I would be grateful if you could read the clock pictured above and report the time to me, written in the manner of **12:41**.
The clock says **21:29**
